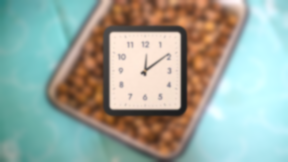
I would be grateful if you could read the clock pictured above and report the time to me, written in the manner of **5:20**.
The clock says **12:09**
